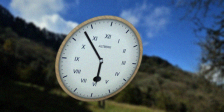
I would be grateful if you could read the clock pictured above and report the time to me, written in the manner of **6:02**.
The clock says **5:53**
